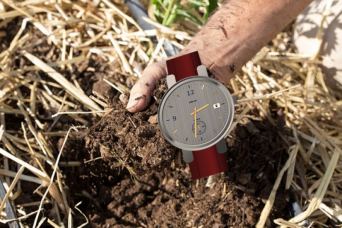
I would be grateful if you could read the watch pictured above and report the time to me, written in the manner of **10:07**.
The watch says **2:32**
